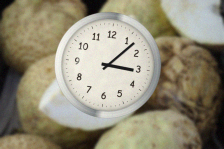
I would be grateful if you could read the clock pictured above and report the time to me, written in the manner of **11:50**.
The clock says **3:07**
